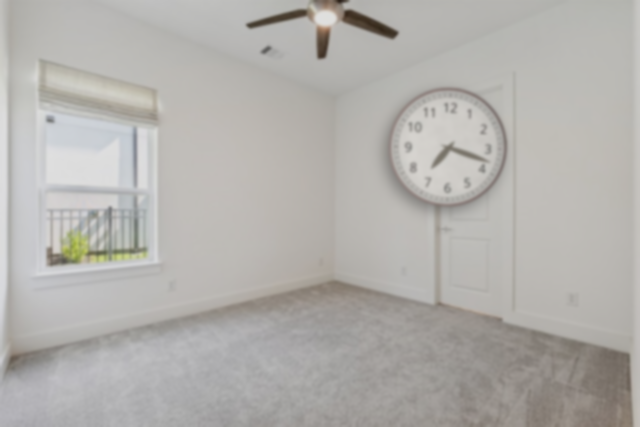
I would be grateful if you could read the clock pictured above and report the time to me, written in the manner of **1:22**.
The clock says **7:18**
